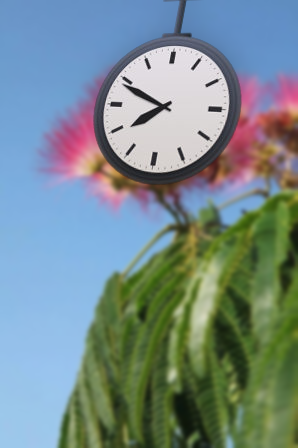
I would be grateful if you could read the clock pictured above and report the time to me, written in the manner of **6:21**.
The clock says **7:49**
